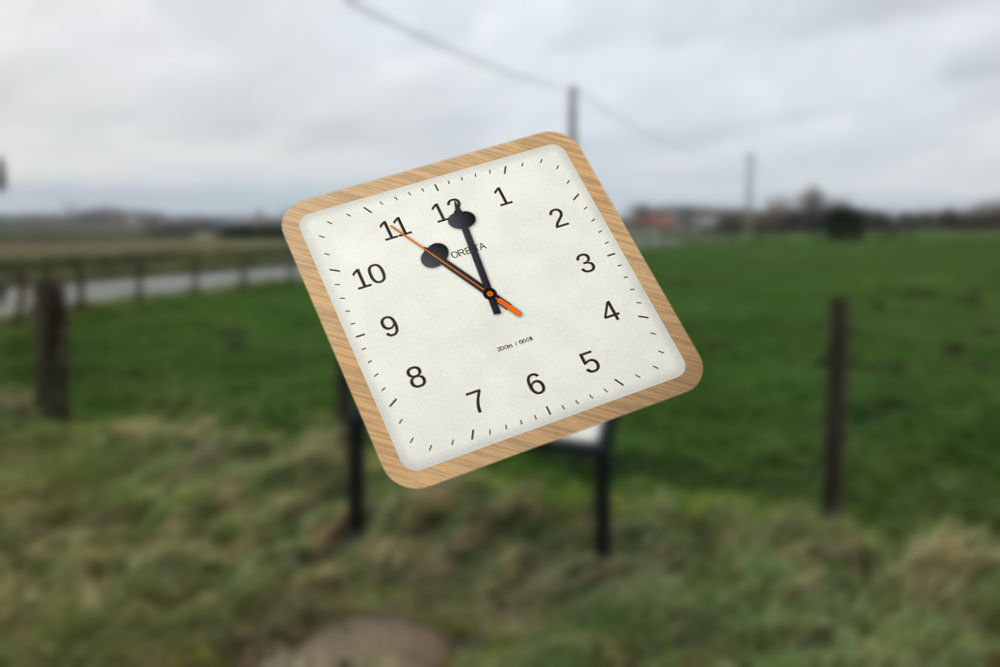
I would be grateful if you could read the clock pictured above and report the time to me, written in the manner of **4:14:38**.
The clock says **11:00:55**
